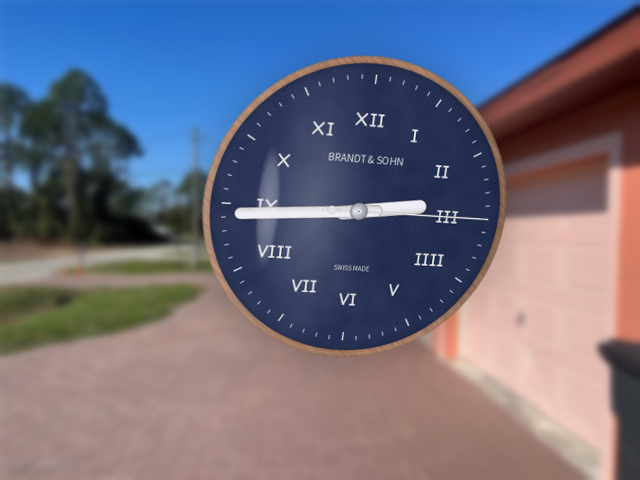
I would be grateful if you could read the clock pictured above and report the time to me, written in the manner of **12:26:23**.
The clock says **2:44:15**
